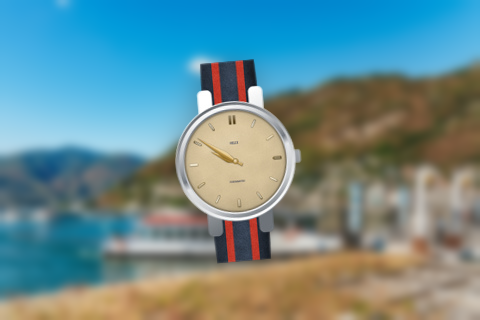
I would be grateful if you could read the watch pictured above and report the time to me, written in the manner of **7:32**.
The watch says **9:51**
